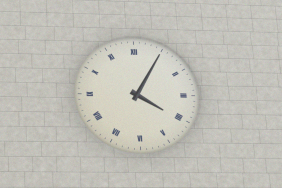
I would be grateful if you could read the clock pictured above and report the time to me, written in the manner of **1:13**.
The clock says **4:05**
